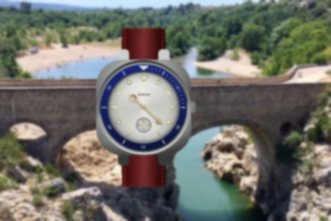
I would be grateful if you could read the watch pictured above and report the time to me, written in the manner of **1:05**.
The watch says **10:22**
